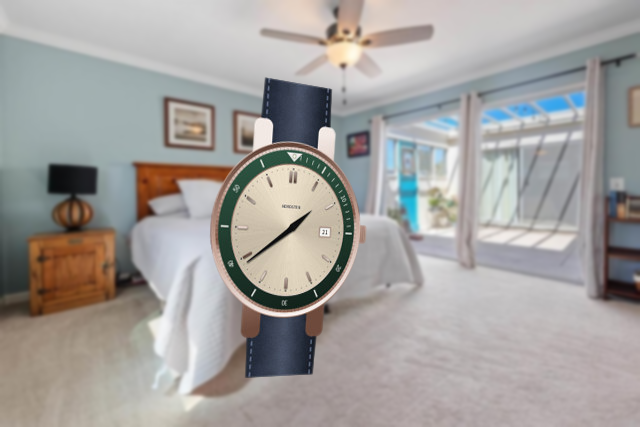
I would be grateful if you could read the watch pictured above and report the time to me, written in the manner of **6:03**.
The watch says **1:39**
